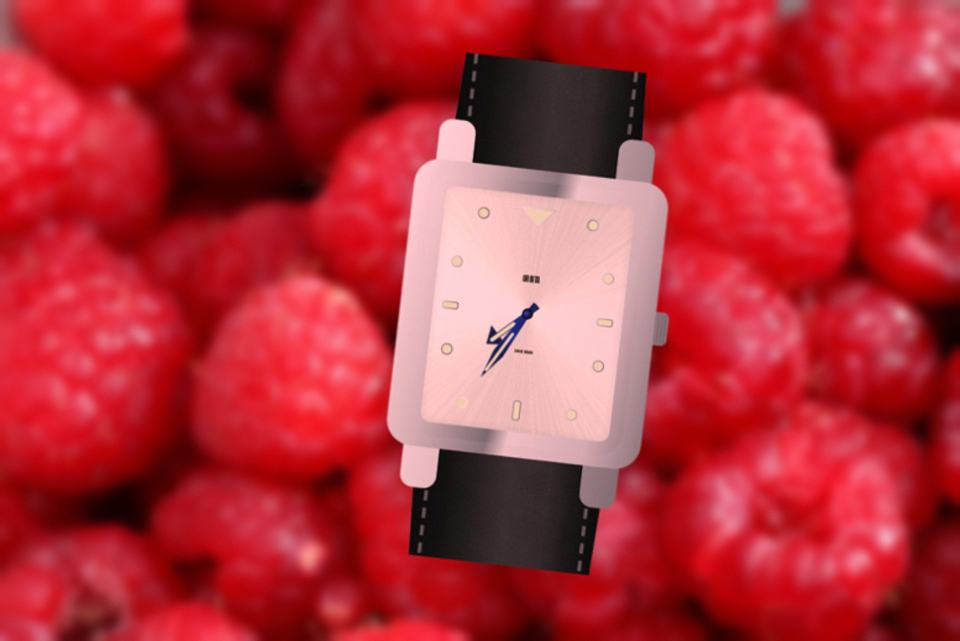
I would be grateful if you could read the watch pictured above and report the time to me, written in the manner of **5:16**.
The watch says **7:35**
